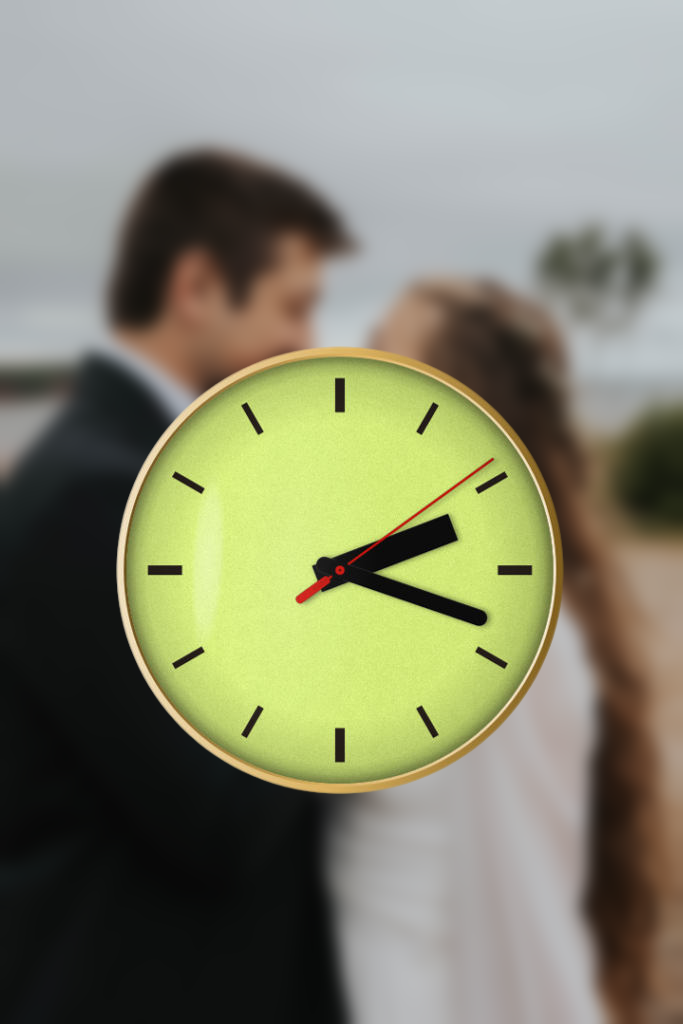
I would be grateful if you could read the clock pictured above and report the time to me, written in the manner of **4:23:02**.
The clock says **2:18:09**
